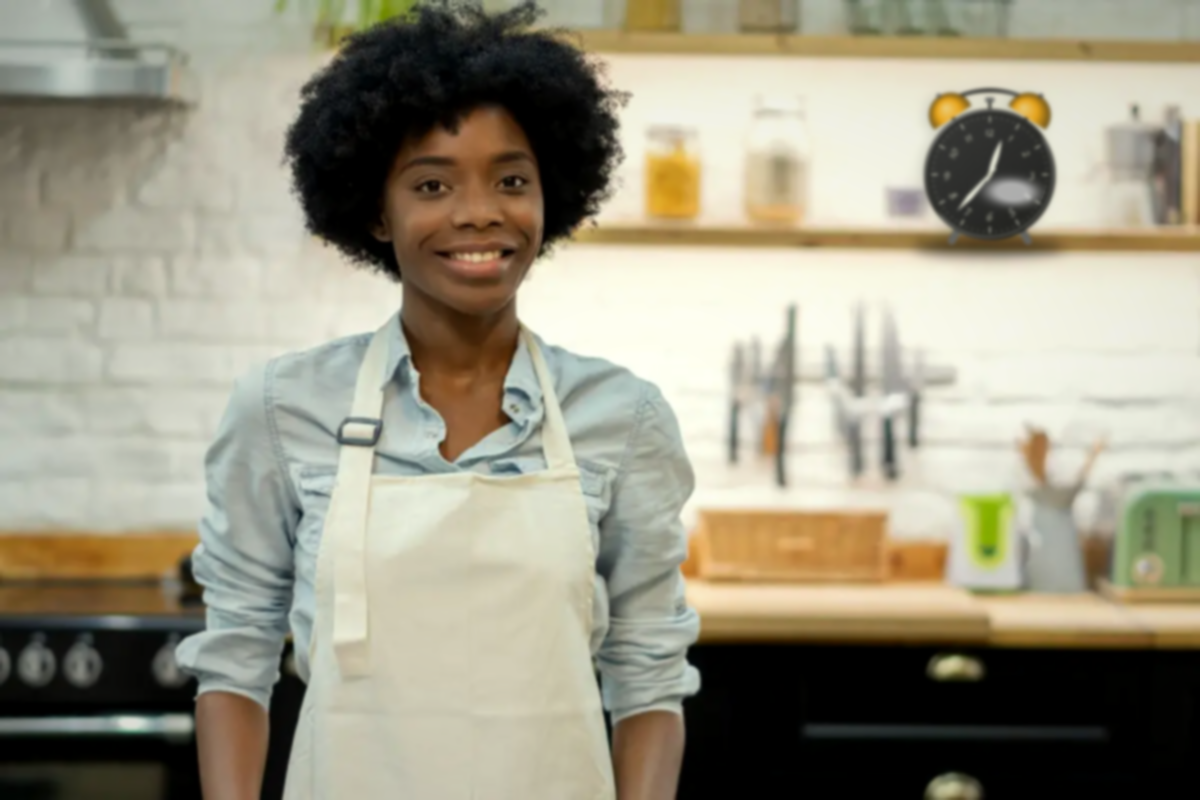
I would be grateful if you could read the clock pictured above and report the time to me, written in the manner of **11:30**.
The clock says **12:37**
